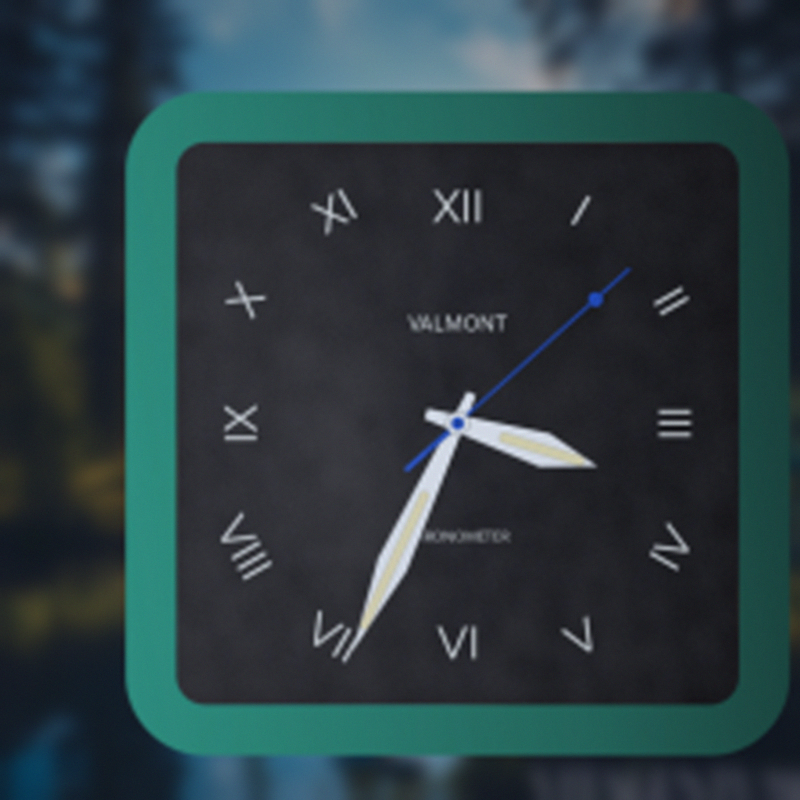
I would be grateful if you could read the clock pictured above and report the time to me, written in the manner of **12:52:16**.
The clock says **3:34:08**
